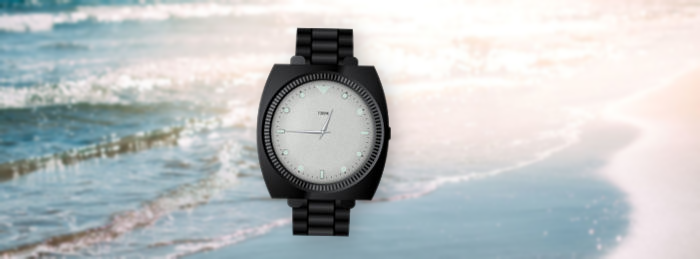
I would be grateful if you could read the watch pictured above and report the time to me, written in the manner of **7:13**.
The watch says **12:45**
